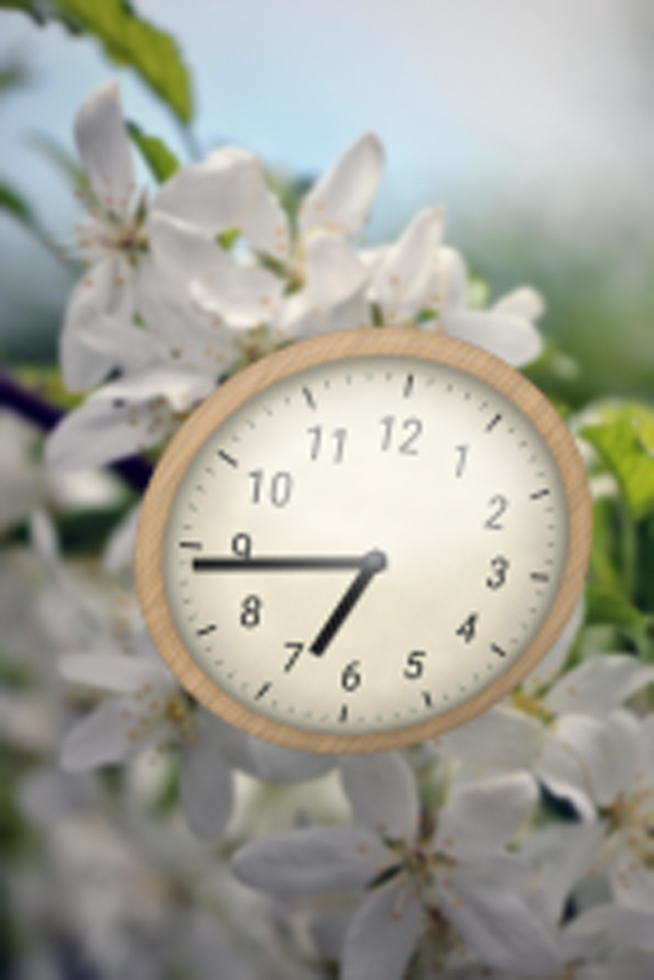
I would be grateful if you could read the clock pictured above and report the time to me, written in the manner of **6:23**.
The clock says **6:44**
